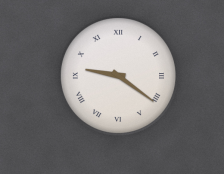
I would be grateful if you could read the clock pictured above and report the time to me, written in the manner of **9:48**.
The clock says **9:21**
